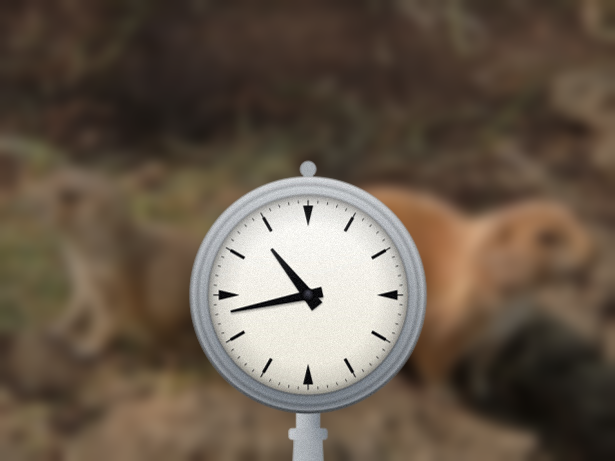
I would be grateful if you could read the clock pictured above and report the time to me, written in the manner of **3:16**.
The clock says **10:43**
